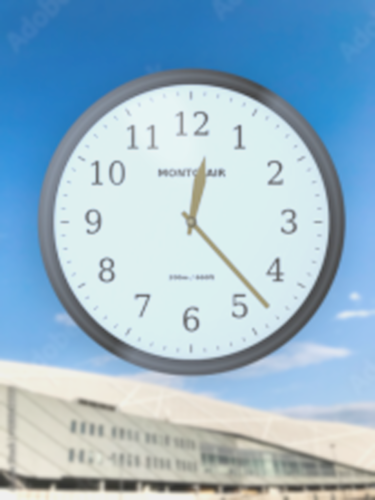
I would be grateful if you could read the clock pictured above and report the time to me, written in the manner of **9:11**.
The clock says **12:23**
